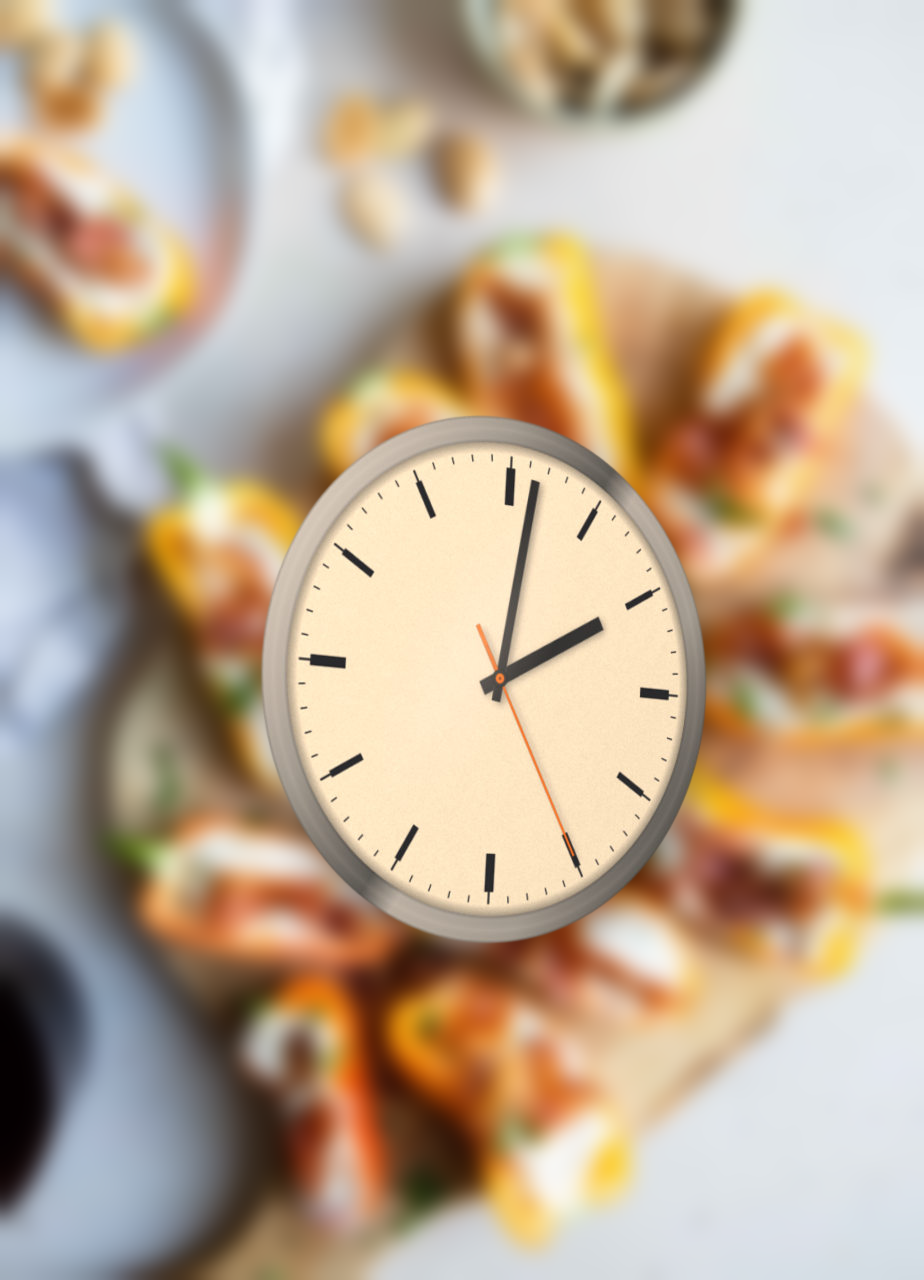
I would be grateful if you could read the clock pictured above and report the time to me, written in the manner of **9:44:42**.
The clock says **2:01:25**
